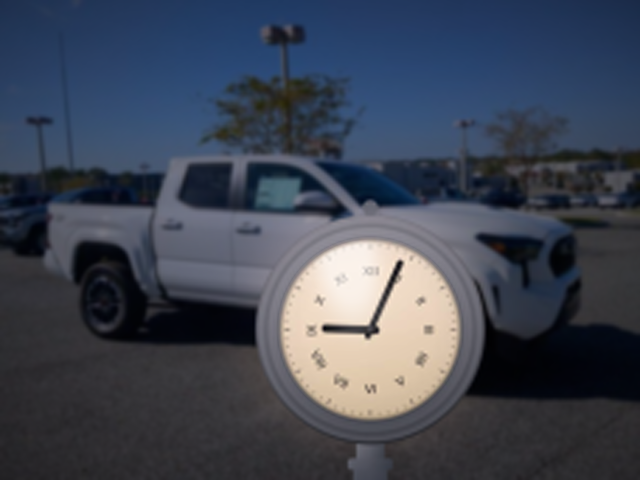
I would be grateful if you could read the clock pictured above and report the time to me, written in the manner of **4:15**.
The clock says **9:04**
